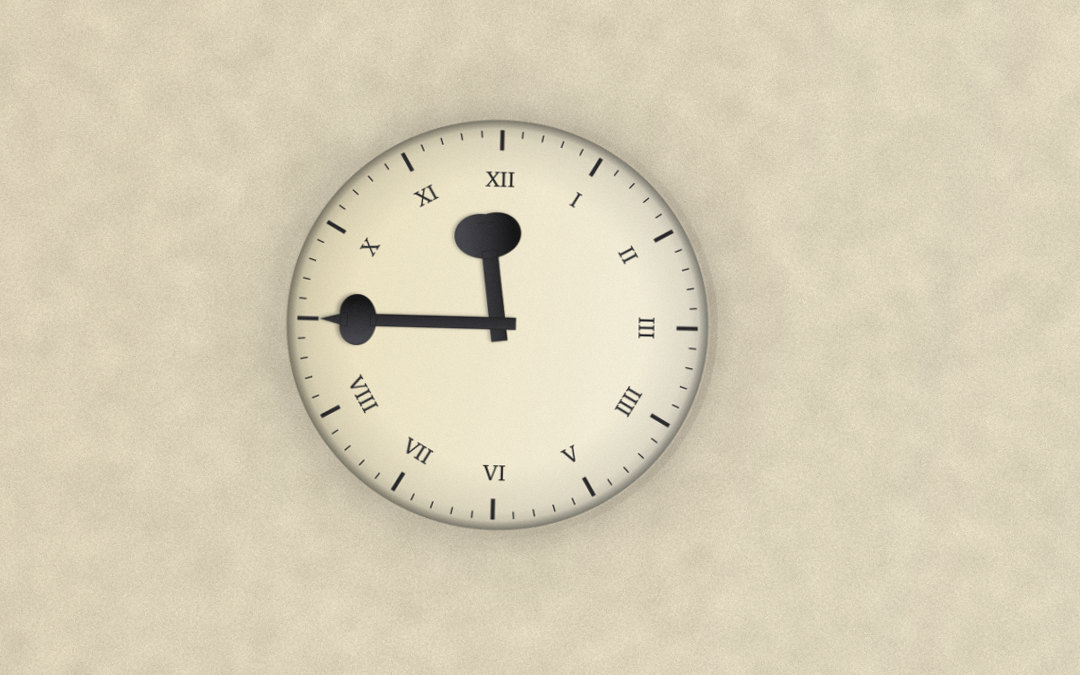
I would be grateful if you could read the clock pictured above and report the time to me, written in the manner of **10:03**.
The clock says **11:45**
